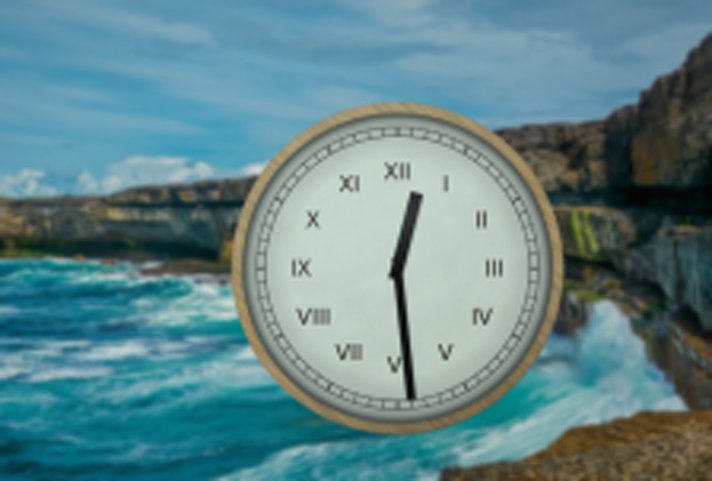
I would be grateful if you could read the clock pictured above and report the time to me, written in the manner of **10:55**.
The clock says **12:29**
